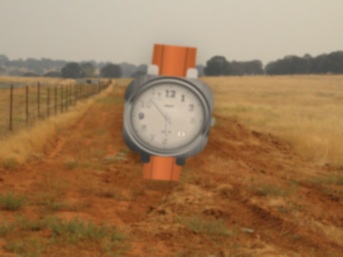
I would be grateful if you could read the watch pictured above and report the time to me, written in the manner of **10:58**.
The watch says **5:53**
